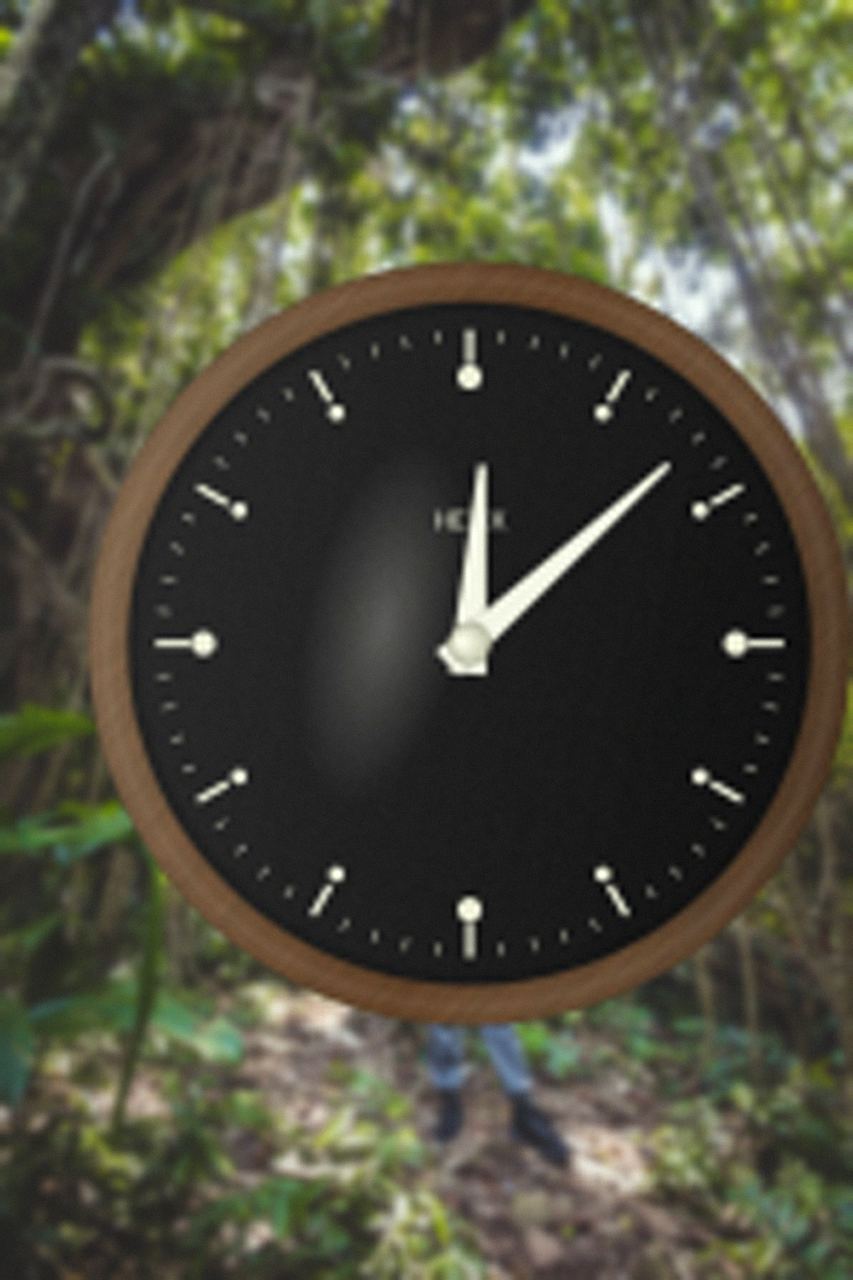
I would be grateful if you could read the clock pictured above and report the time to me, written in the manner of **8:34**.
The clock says **12:08**
